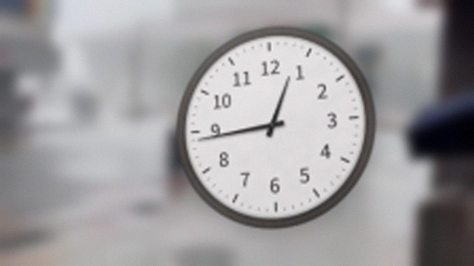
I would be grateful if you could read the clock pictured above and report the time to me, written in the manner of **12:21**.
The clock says **12:44**
